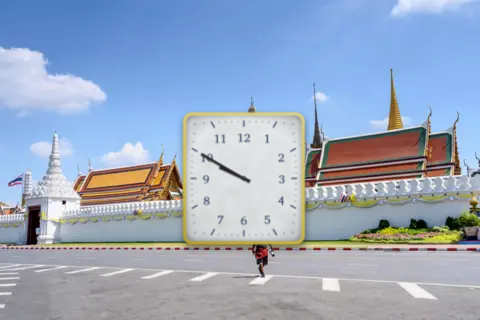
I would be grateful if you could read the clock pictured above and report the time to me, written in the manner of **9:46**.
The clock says **9:50**
